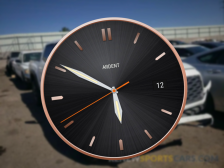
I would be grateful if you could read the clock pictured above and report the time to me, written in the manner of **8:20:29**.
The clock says **5:50:41**
